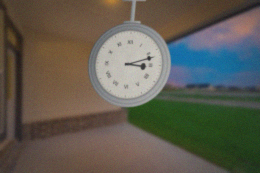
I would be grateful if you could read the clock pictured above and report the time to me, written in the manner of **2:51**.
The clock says **3:12**
